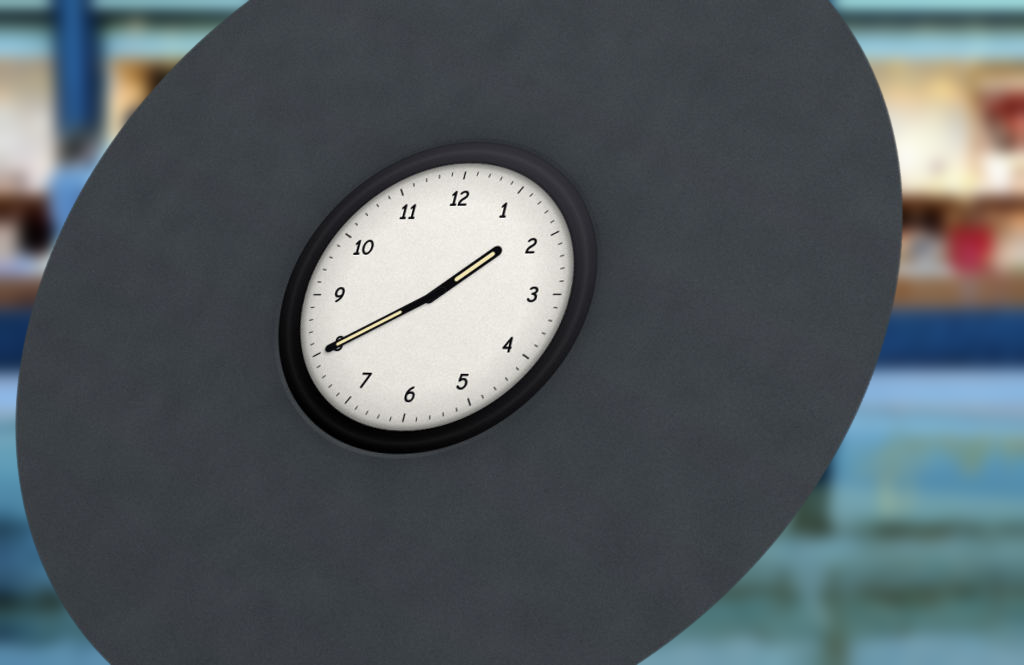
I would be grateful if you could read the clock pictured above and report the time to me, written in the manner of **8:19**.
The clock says **1:40**
